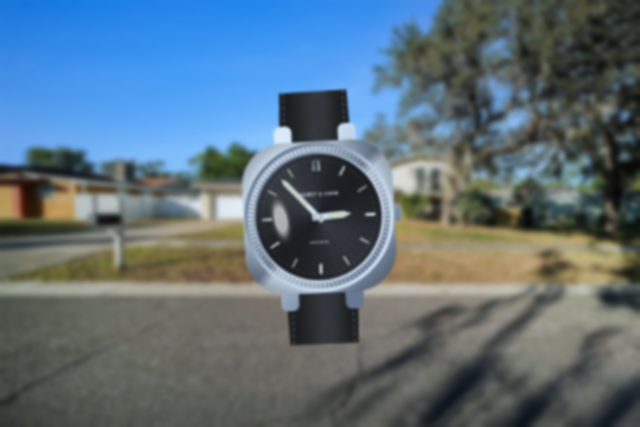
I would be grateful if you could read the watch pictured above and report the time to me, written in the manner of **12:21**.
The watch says **2:53**
